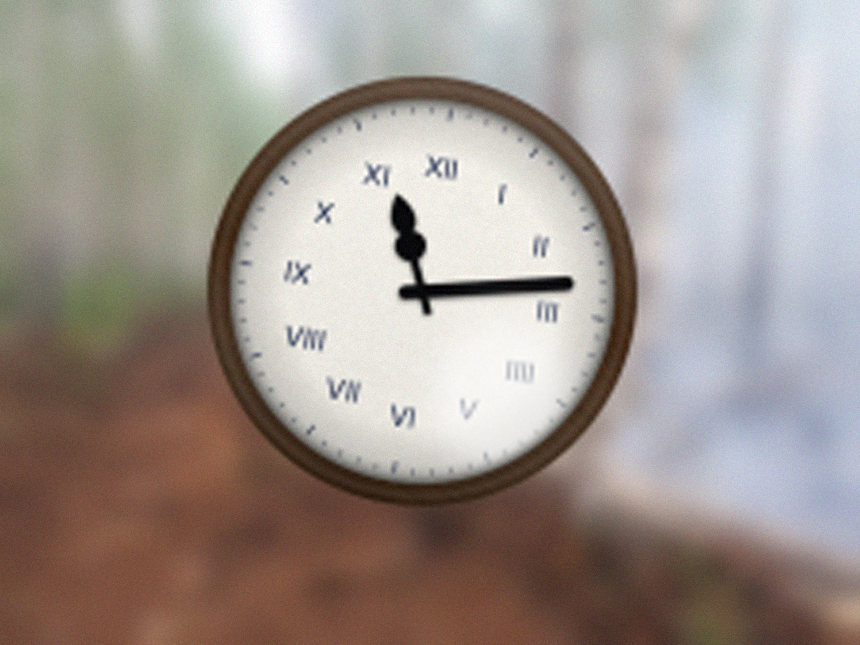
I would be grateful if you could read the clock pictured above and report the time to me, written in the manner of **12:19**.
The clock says **11:13**
